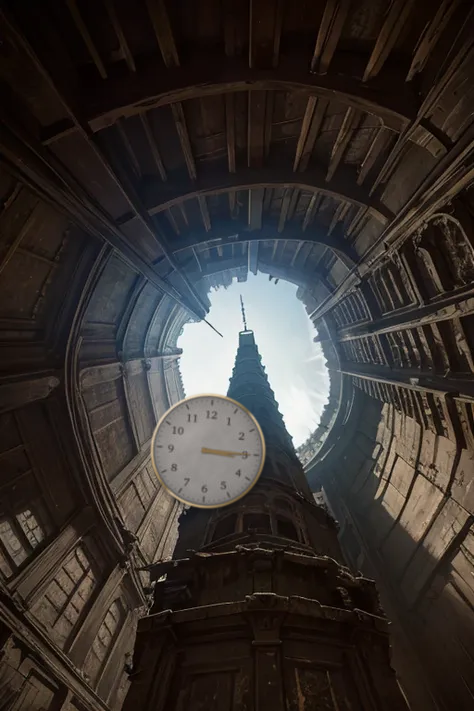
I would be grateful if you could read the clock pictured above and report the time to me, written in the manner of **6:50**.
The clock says **3:15**
